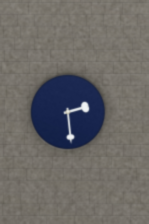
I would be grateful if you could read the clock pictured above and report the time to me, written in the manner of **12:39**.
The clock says **2:29**
